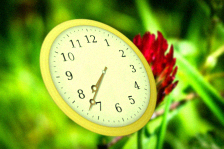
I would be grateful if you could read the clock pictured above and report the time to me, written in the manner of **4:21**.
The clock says **7:37**
